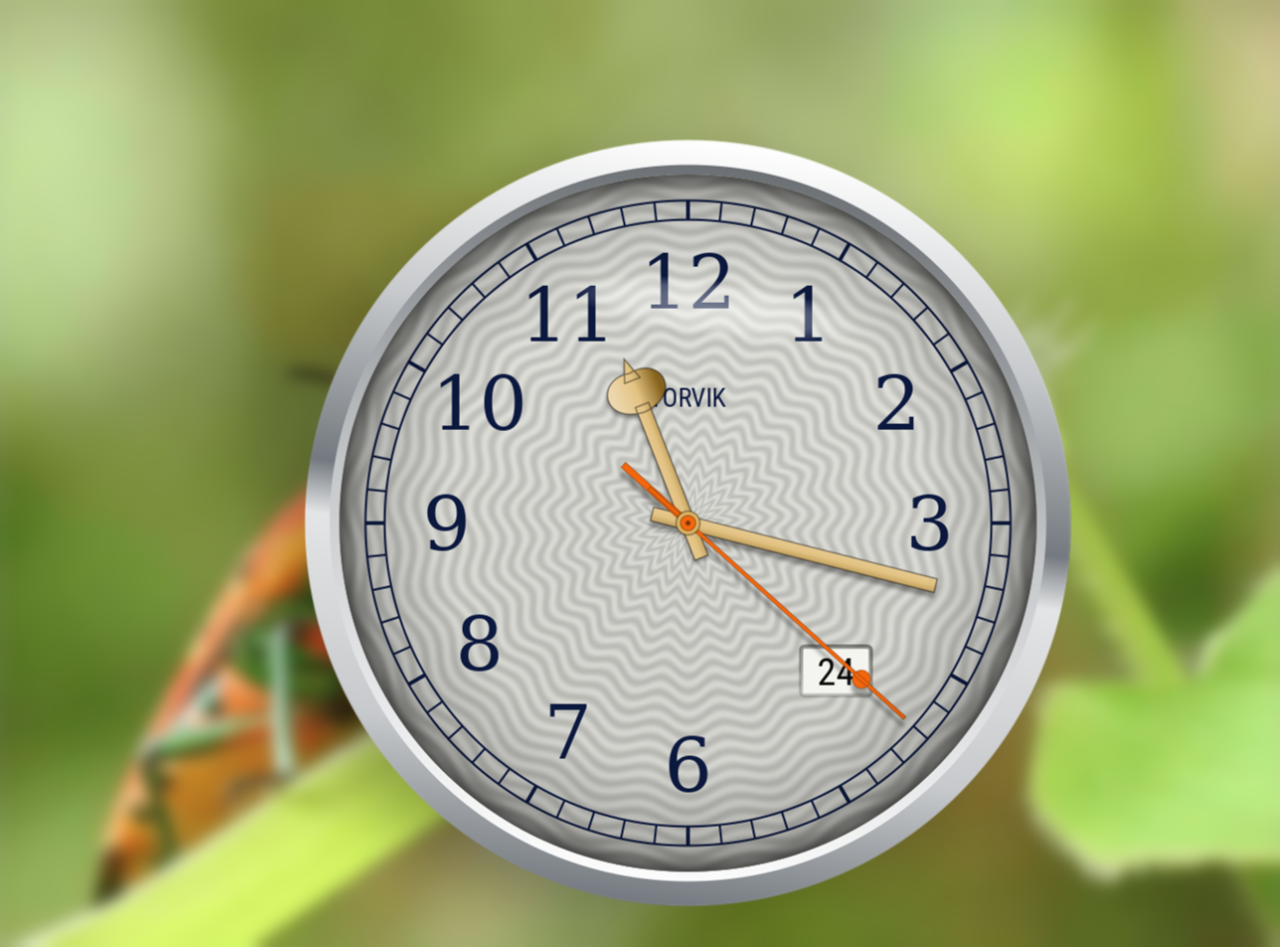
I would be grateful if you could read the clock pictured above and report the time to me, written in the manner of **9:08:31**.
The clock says **11:17:22**
